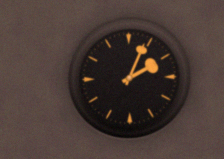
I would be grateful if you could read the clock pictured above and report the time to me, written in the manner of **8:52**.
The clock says **2:04**
